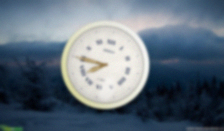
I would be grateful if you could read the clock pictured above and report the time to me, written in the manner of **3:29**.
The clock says **7:45**
